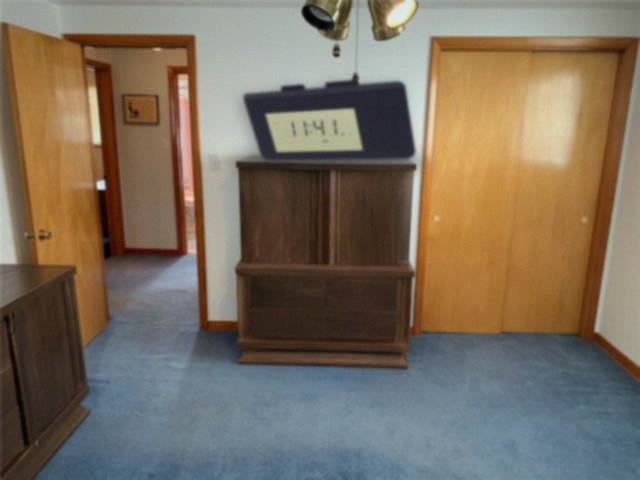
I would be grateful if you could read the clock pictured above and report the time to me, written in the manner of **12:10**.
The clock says **11:41**
